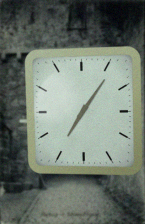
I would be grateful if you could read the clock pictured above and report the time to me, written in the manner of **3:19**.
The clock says **7:06**
